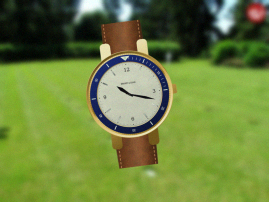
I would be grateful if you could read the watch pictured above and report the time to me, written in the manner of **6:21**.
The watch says **10:18**
